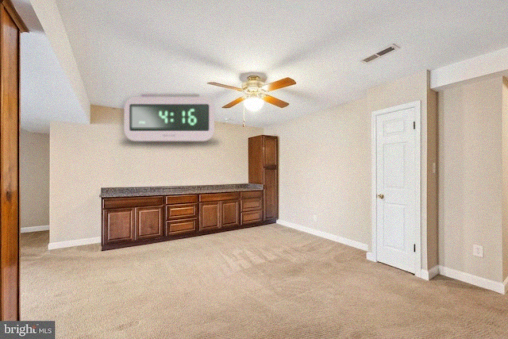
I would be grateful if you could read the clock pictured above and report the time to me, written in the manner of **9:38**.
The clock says **4:16**
